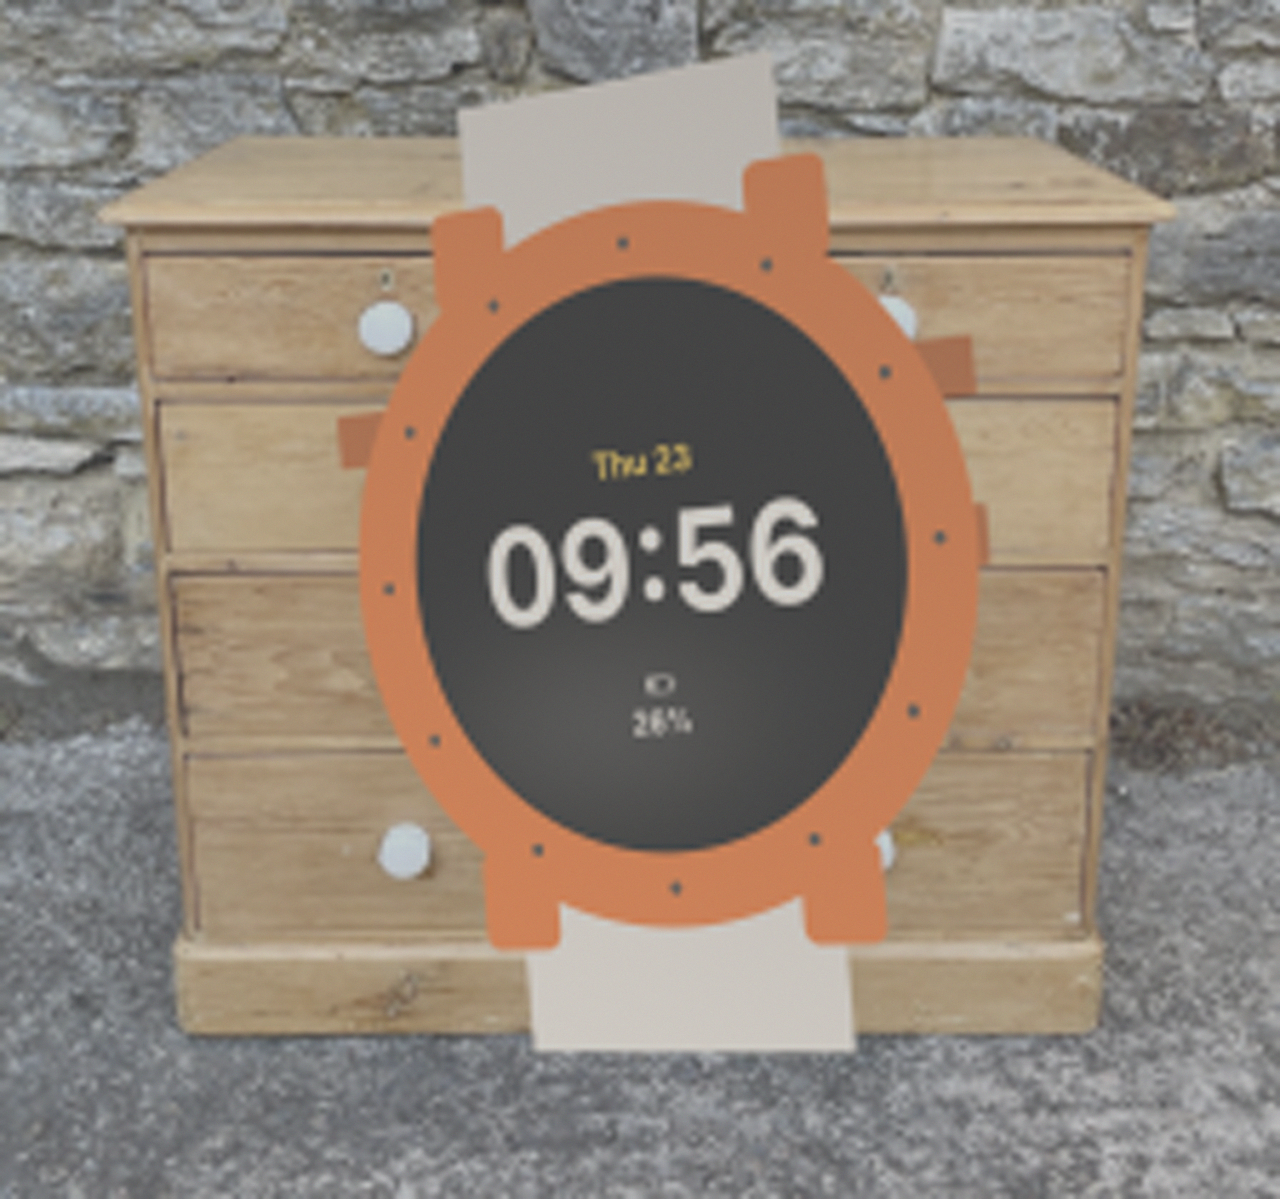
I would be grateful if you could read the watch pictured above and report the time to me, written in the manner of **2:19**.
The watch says **9:56**
